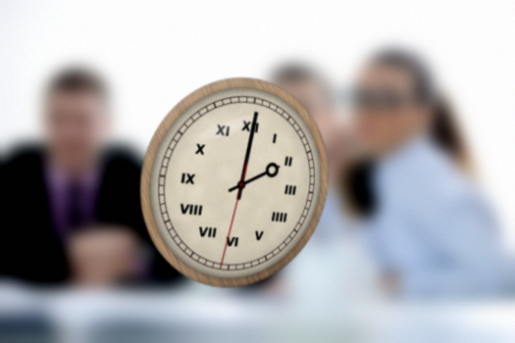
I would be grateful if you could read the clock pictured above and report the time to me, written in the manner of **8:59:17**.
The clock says **2:00:31**
